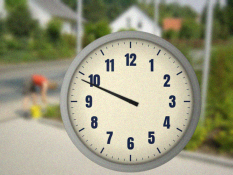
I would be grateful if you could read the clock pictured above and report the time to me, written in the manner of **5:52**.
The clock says **9:49**
